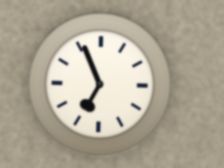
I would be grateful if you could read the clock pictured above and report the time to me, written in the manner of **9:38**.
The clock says **6:56**
